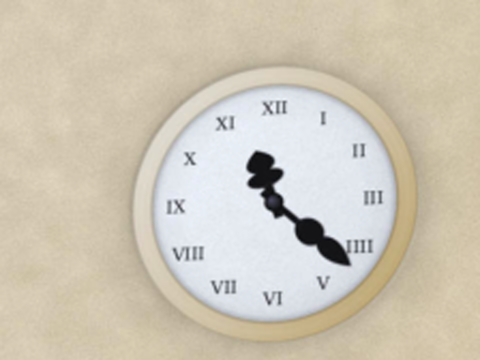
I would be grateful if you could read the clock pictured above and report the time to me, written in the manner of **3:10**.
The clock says **11:22**
